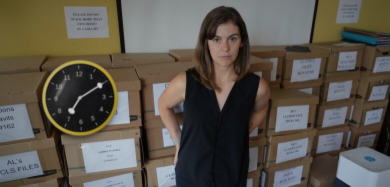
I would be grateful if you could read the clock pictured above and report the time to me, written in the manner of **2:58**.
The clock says **7:10**
